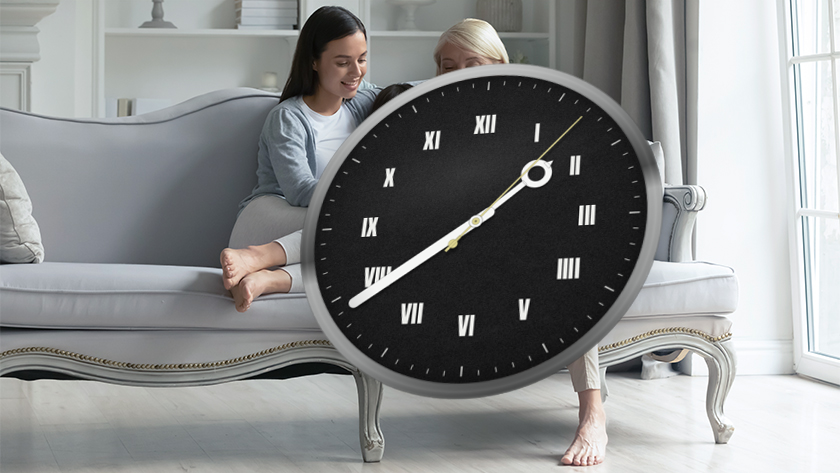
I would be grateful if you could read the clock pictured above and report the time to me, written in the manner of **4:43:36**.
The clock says **1:39:07**
